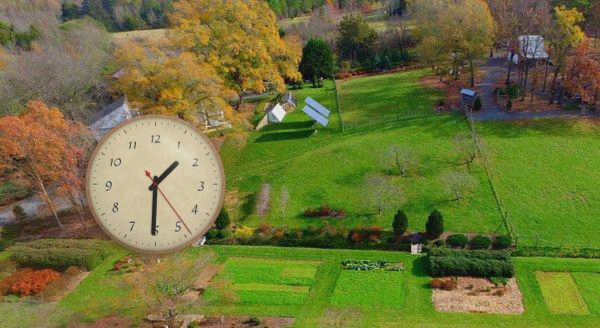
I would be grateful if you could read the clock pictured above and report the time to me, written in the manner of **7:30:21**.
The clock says **1:30:24**
